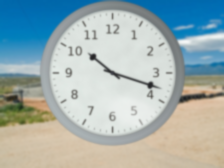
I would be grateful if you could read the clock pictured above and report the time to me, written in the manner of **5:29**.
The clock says **10:18**
